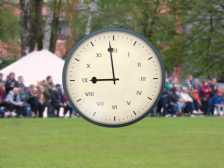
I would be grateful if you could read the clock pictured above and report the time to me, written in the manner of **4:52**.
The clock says **8:59**
